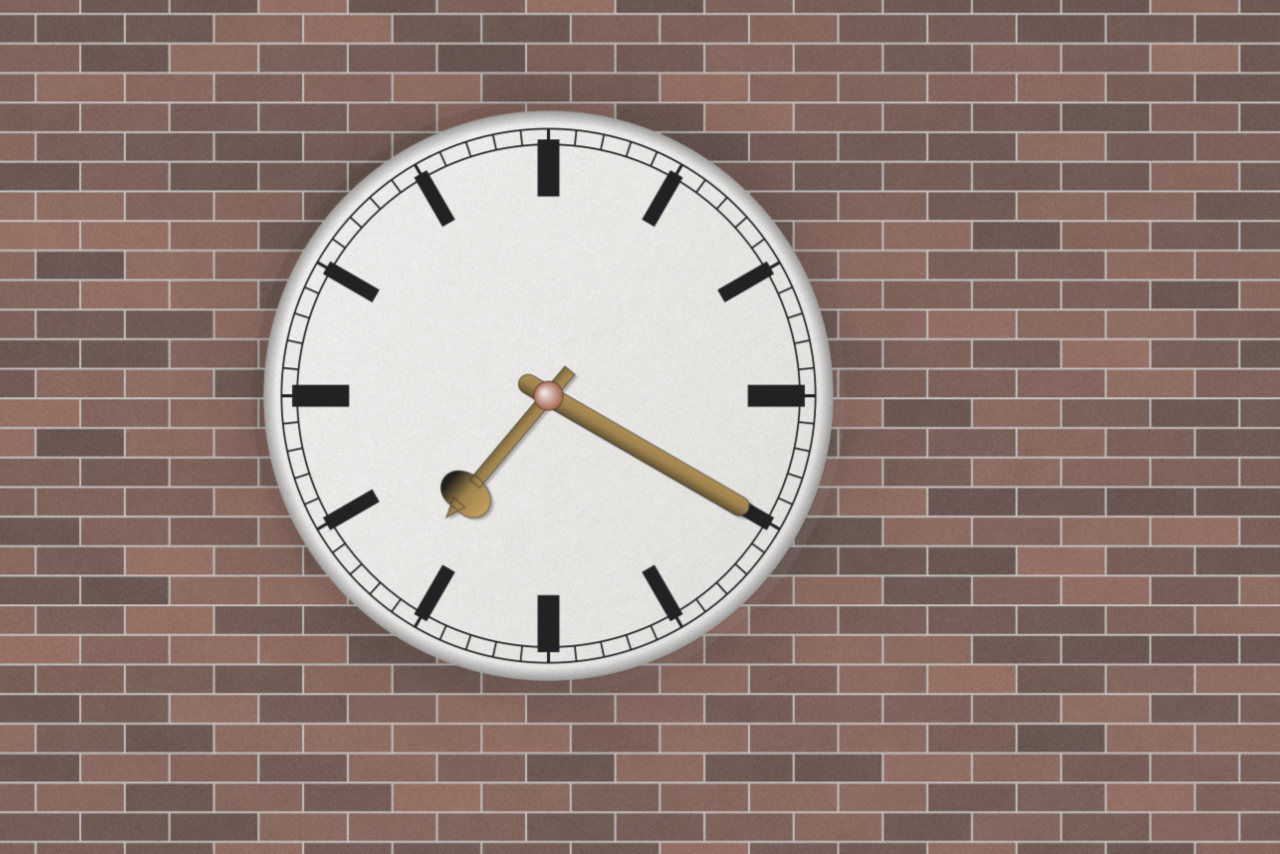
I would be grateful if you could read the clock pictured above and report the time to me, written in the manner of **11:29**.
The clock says **7:20**
